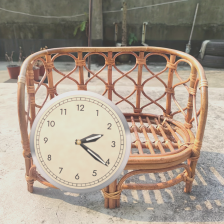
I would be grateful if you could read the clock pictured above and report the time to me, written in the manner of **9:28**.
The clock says **2:21**
